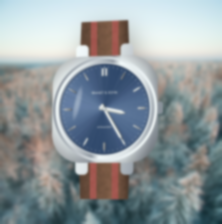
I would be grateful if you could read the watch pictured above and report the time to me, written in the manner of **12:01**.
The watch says **3:25**
